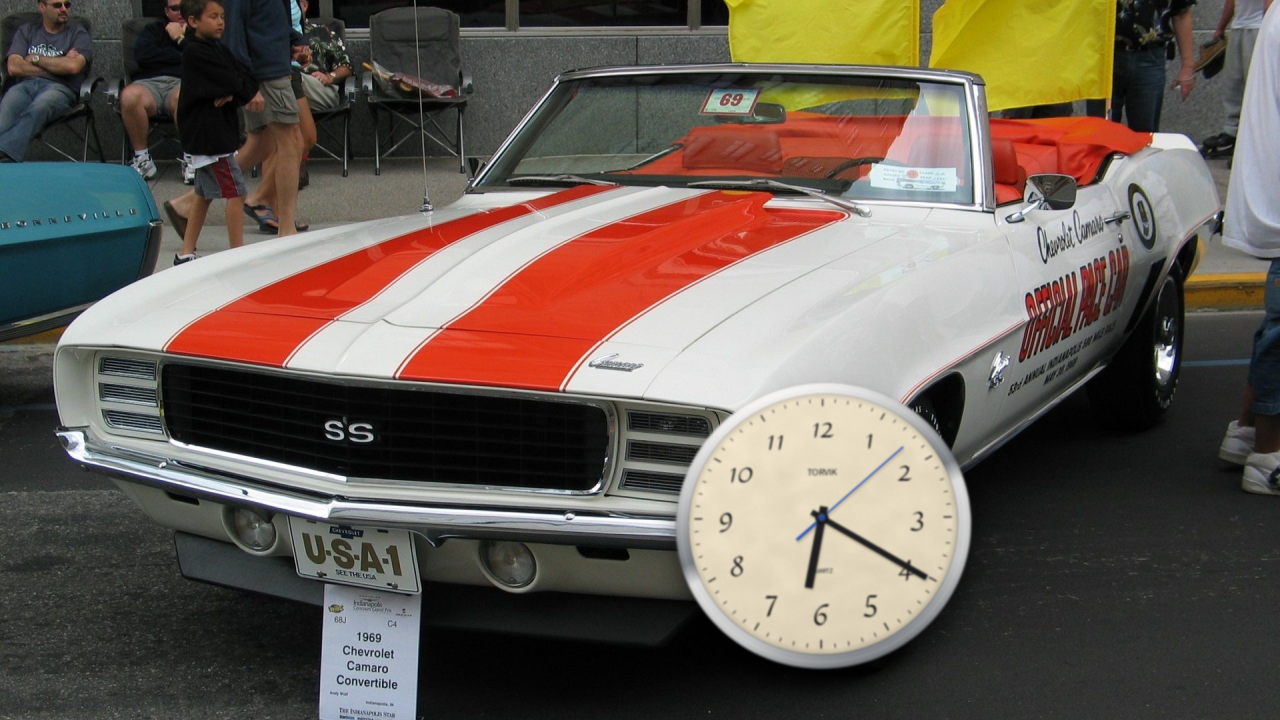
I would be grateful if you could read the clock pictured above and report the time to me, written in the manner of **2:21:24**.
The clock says **6:20:08**
